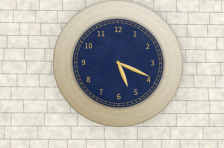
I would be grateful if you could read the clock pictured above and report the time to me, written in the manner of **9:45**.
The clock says **5:19**
